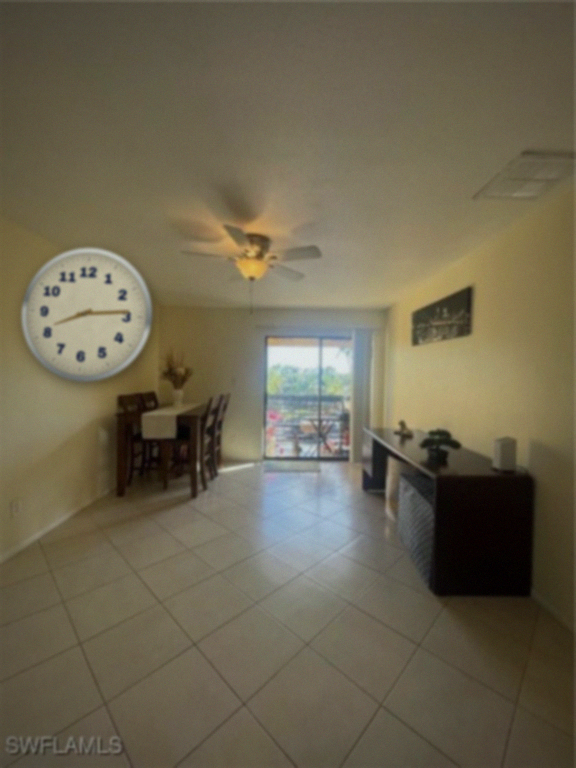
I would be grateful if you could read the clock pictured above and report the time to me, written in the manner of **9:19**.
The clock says **8:14**
